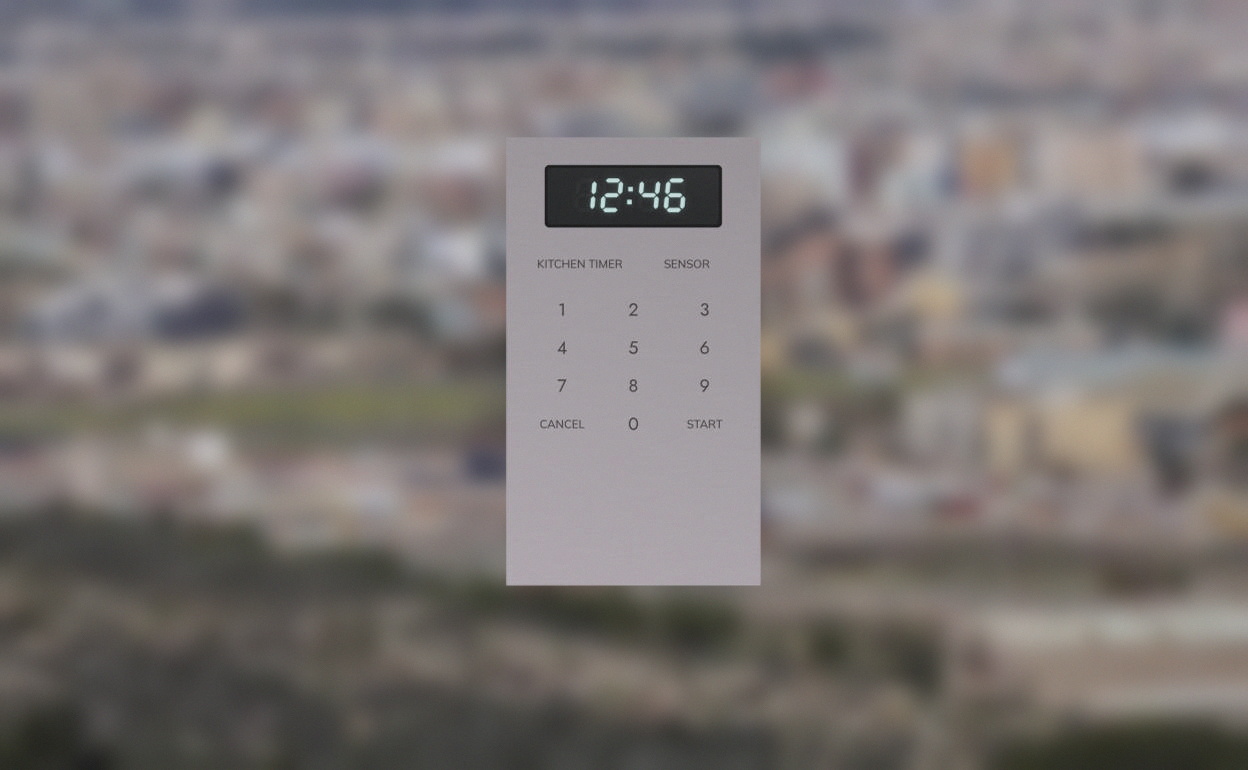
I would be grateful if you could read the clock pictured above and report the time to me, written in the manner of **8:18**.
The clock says **12:46**
